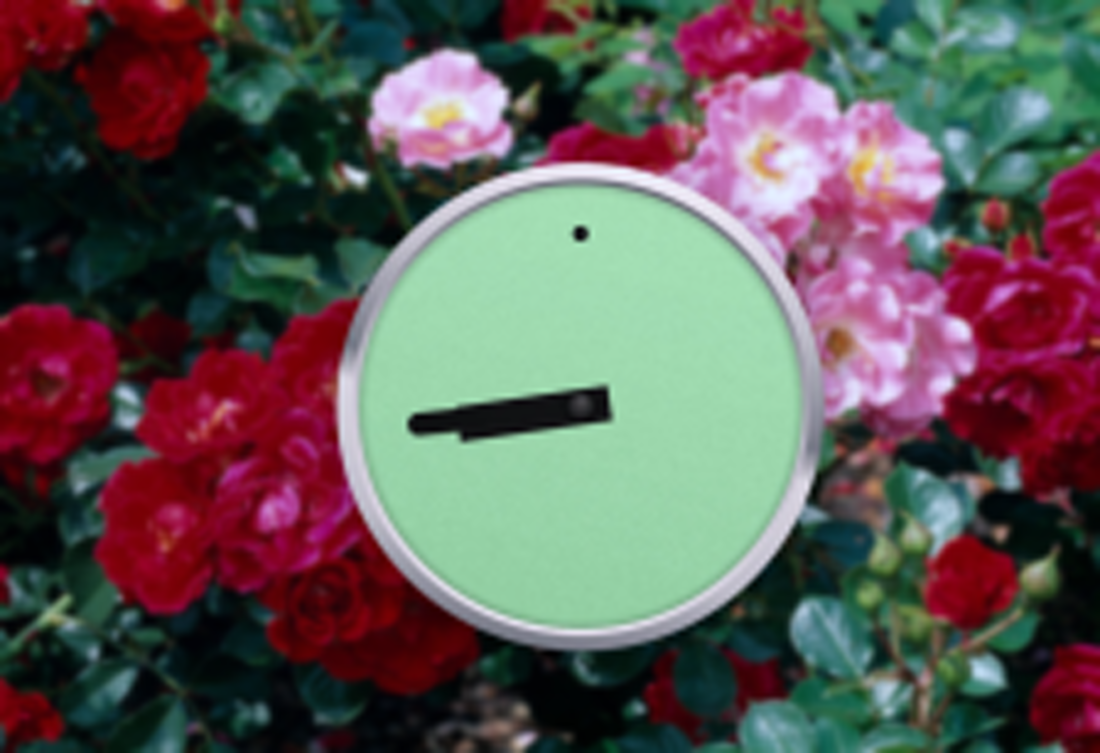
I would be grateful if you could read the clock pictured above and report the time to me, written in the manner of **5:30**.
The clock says **8:44**
